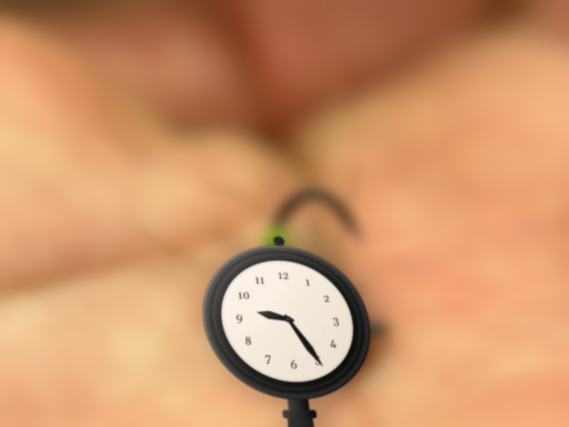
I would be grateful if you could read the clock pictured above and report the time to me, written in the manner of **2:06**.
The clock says **9:25**
